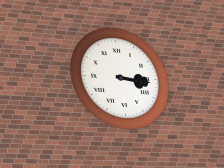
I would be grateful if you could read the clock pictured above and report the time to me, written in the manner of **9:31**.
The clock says **3:16**
